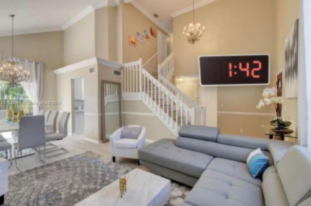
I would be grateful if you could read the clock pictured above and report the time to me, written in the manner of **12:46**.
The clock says **1:42**
